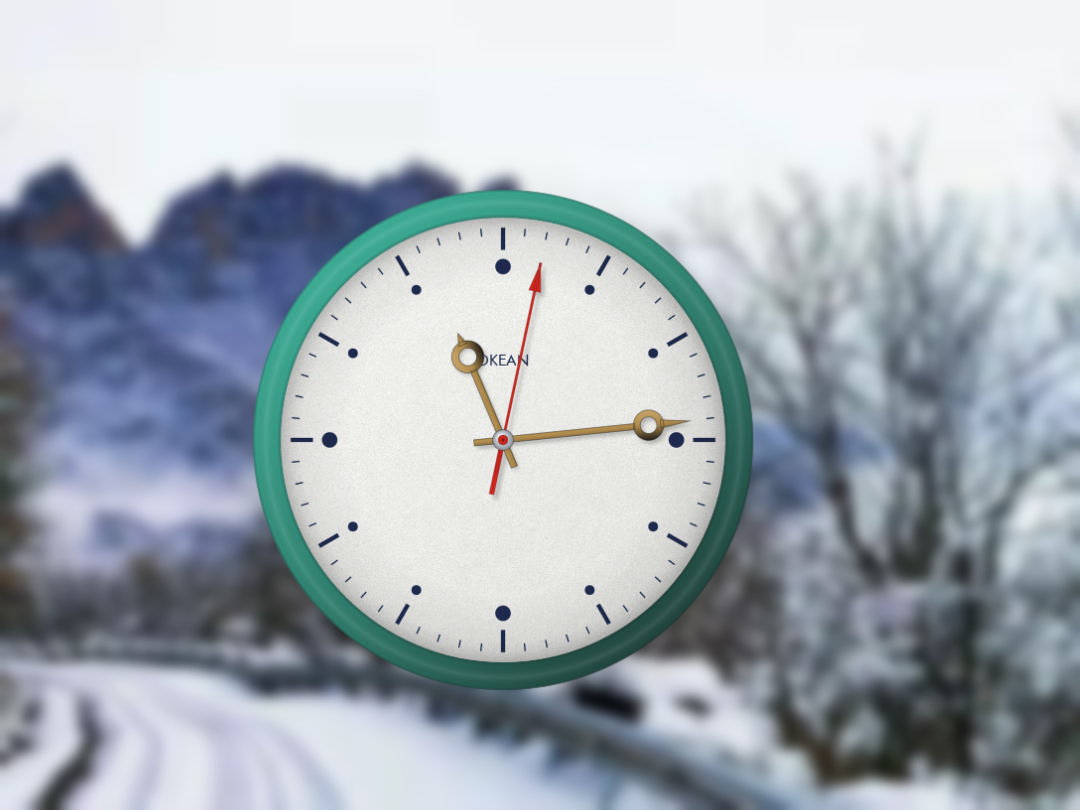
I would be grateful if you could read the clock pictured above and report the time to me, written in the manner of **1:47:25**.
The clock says **11:14:02**
